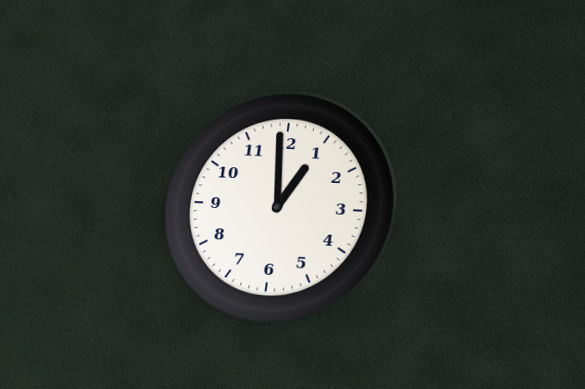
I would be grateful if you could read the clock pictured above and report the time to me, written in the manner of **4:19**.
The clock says **12:59**
